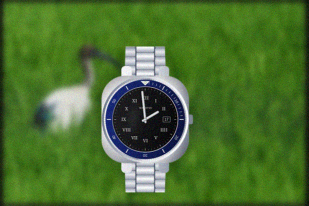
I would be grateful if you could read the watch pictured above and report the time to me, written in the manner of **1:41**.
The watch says **1:59**
